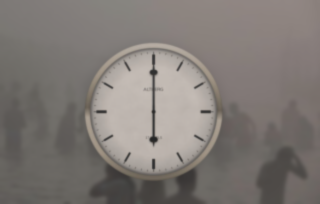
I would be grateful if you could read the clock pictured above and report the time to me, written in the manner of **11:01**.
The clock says **6:00**
